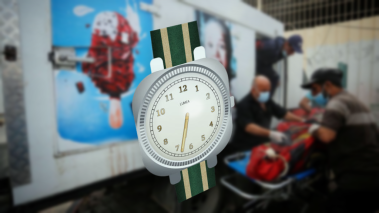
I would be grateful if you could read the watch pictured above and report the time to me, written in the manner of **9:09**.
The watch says **6:33**
